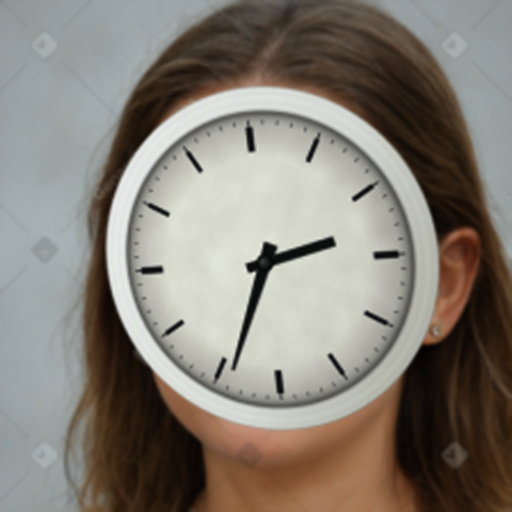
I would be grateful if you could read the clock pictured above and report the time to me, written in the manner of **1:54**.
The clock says **2:34**
